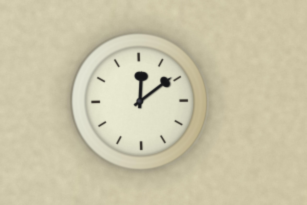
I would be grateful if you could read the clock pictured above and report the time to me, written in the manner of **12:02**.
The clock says **12:09**
